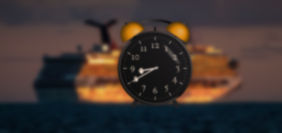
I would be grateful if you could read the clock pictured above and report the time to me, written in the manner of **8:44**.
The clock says **8:40**
